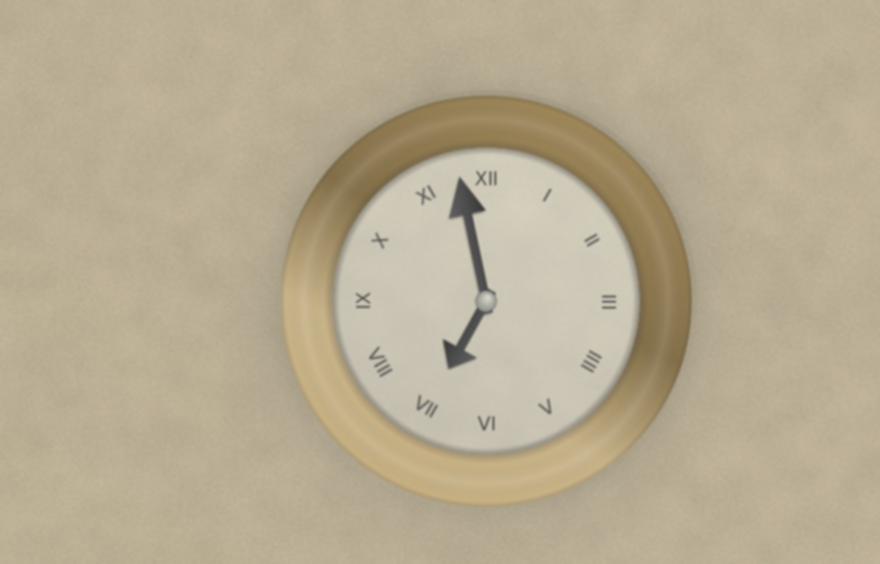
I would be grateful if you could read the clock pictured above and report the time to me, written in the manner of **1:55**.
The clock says **6:58**
